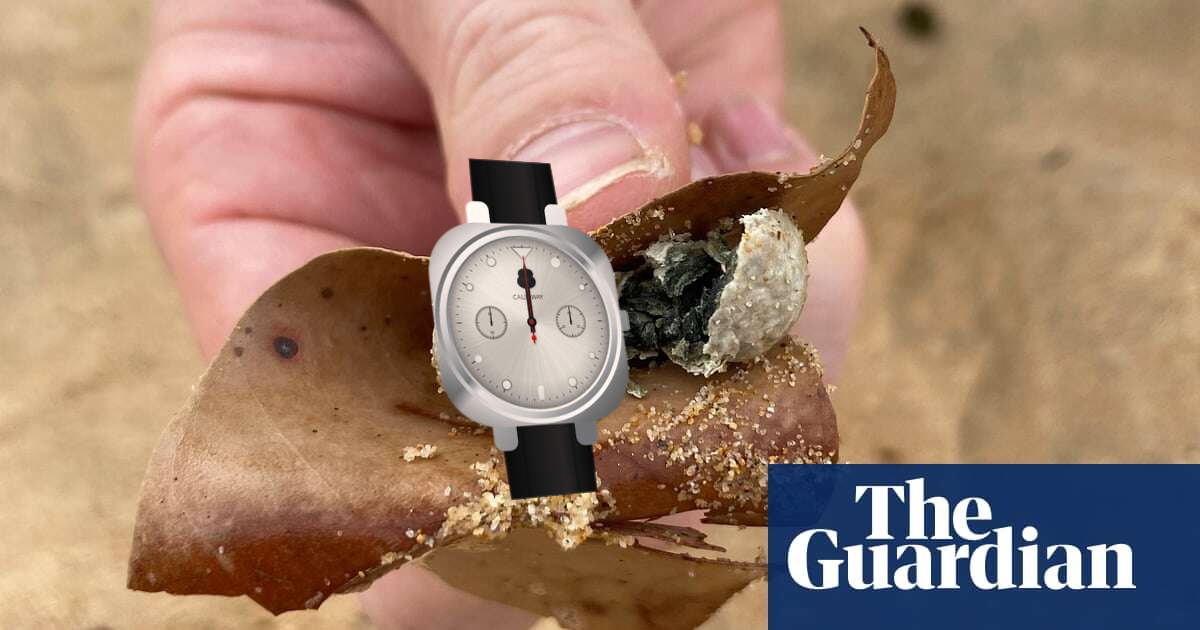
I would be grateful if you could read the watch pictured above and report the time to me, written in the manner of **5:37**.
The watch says **12:00**
